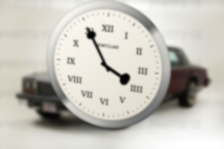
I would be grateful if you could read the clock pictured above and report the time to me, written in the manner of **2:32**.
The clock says **3:55**
